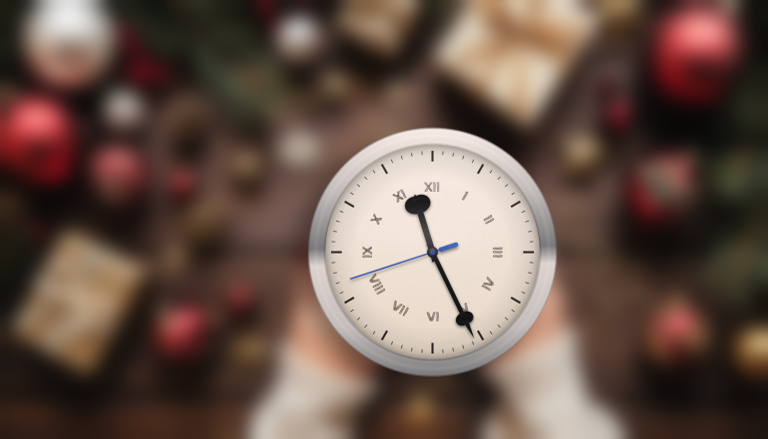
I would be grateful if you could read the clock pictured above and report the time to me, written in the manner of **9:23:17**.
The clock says **11:25:42**
